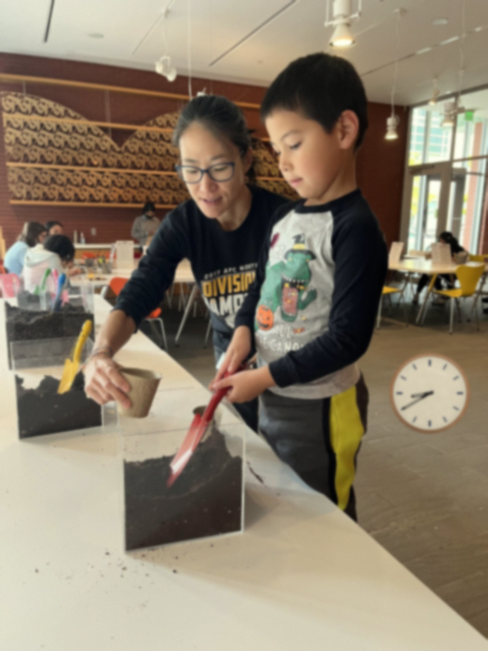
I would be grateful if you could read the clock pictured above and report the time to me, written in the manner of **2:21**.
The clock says **8:40**
